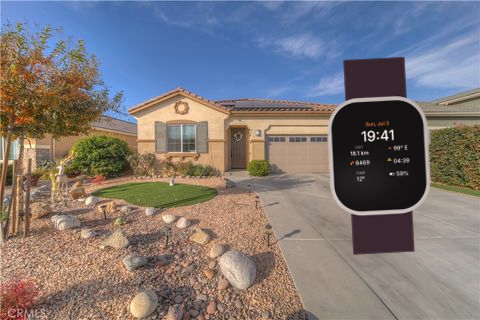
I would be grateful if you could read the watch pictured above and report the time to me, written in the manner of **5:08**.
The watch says **19:41**
